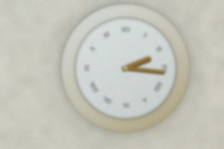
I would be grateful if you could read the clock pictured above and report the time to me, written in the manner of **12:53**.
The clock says **2:16**
